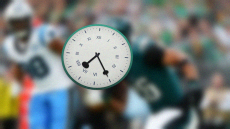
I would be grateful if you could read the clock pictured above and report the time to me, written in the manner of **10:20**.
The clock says **7:25**
